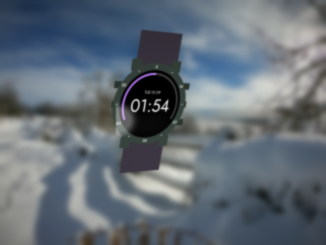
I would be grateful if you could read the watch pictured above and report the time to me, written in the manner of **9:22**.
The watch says **1:54**
